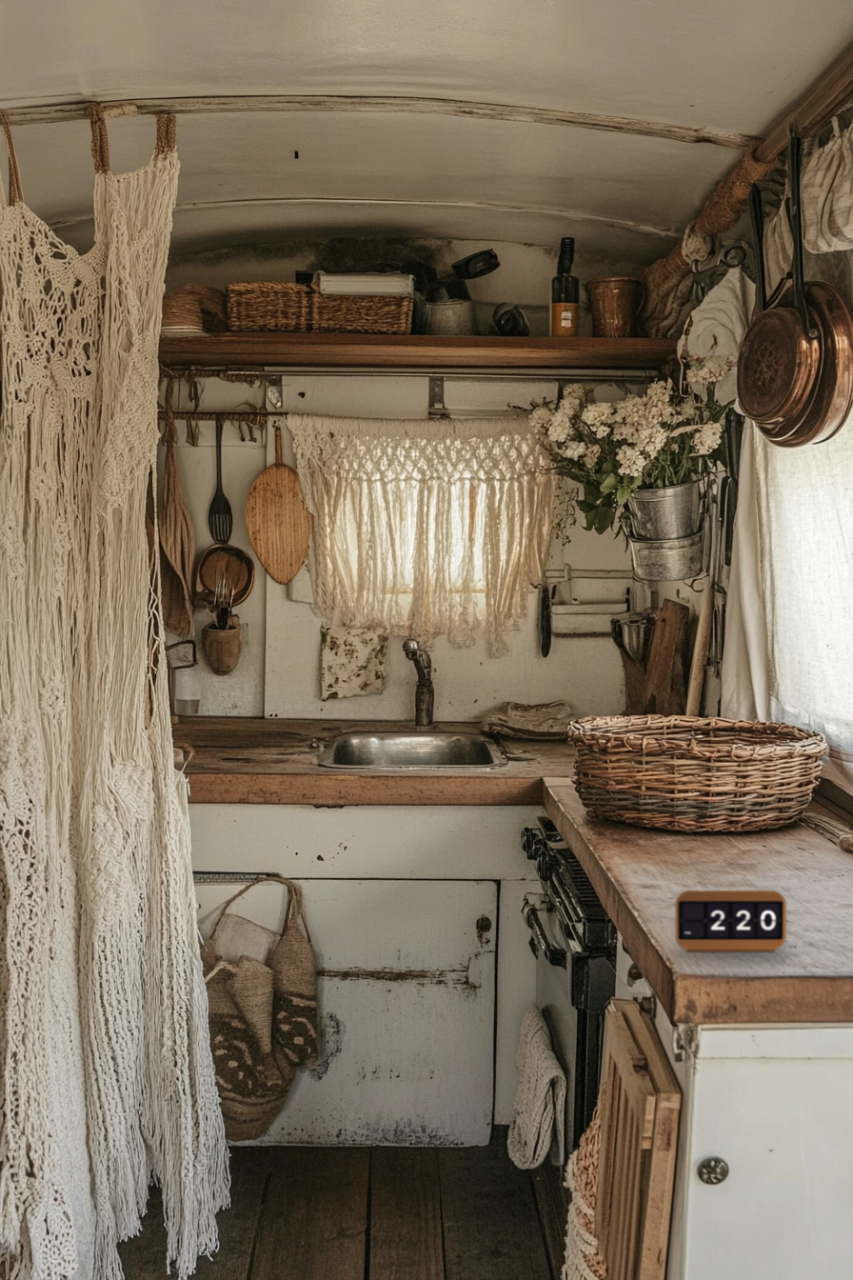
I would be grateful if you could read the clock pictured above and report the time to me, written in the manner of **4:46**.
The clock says **2:20**
